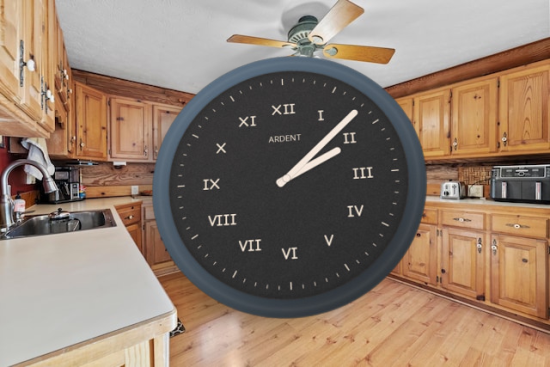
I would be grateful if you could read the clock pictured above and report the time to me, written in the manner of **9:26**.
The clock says **2:08**
